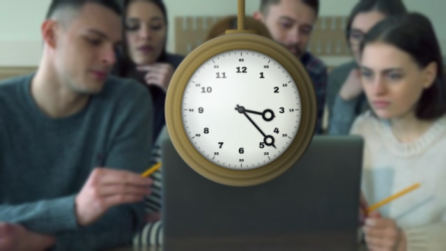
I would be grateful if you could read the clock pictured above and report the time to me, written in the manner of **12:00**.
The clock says **3:23**
